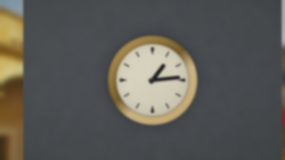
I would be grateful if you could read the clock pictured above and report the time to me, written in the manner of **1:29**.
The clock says **1:14**
